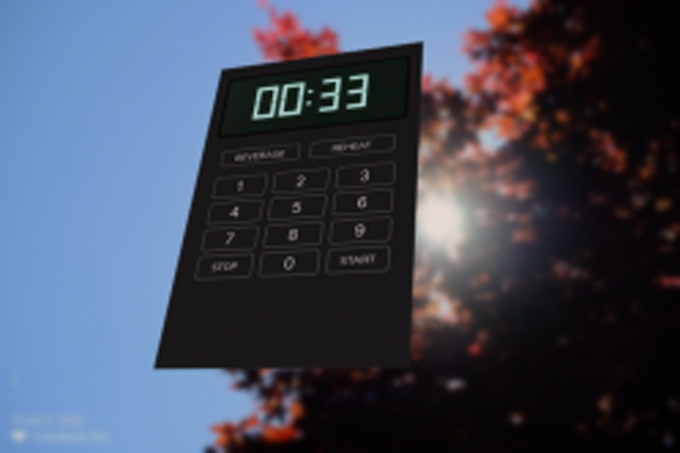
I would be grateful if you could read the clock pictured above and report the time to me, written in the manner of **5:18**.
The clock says **0:33**
